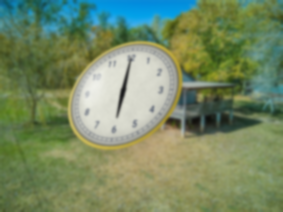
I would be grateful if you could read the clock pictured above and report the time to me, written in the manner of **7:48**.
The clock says **6:00**
